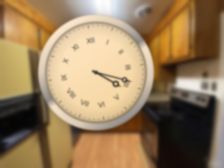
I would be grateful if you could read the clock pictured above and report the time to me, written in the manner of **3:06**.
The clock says **4:19**
